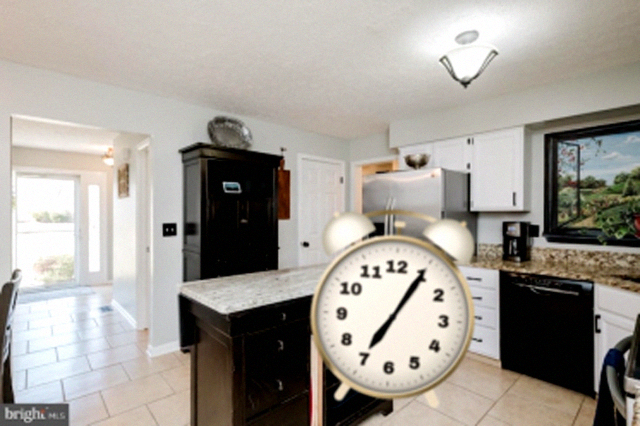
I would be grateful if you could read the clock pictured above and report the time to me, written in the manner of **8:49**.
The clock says **7:05**
